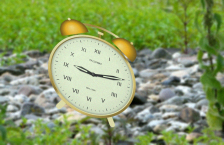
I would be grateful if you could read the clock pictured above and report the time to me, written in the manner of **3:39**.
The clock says **9:13**
